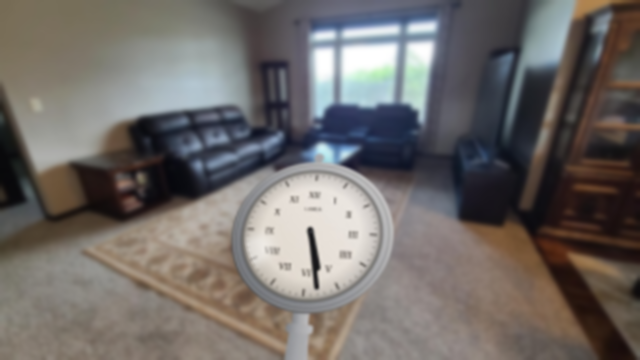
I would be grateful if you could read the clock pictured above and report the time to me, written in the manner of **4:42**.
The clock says **5:28**
